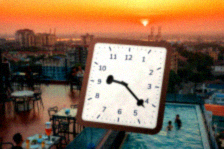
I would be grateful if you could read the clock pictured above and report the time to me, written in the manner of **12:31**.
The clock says **9:22**
